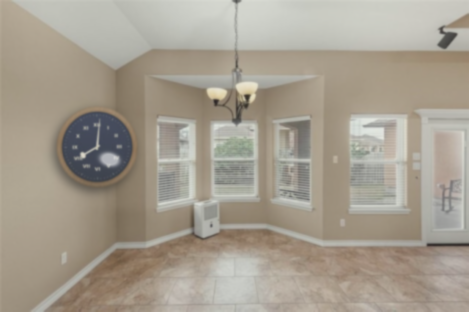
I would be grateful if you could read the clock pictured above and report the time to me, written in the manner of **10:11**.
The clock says **8:01**
